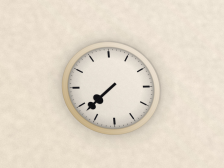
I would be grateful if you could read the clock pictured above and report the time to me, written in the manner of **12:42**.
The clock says **7:38**
